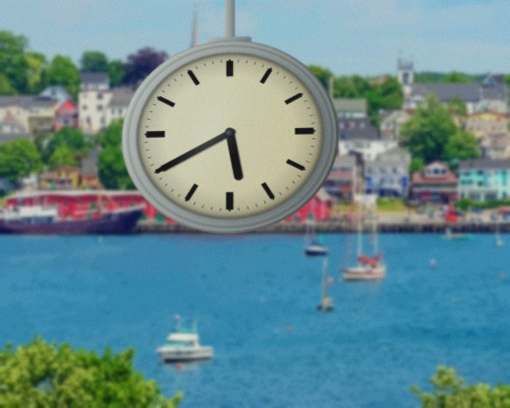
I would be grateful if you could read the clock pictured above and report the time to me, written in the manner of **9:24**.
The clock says **5:40**
